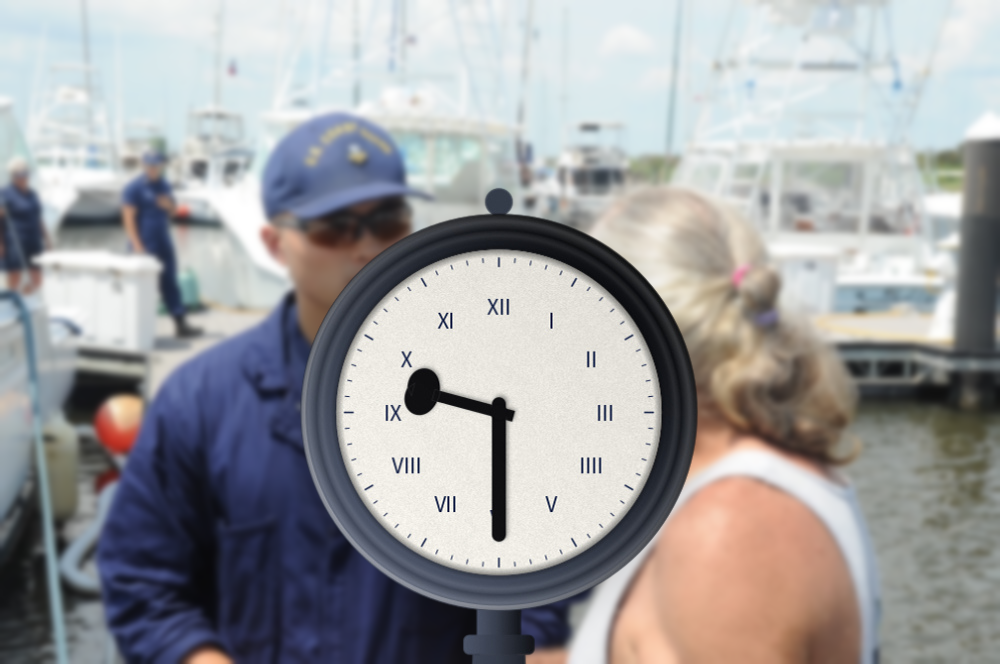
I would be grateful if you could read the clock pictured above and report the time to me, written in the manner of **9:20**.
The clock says **9:30**
